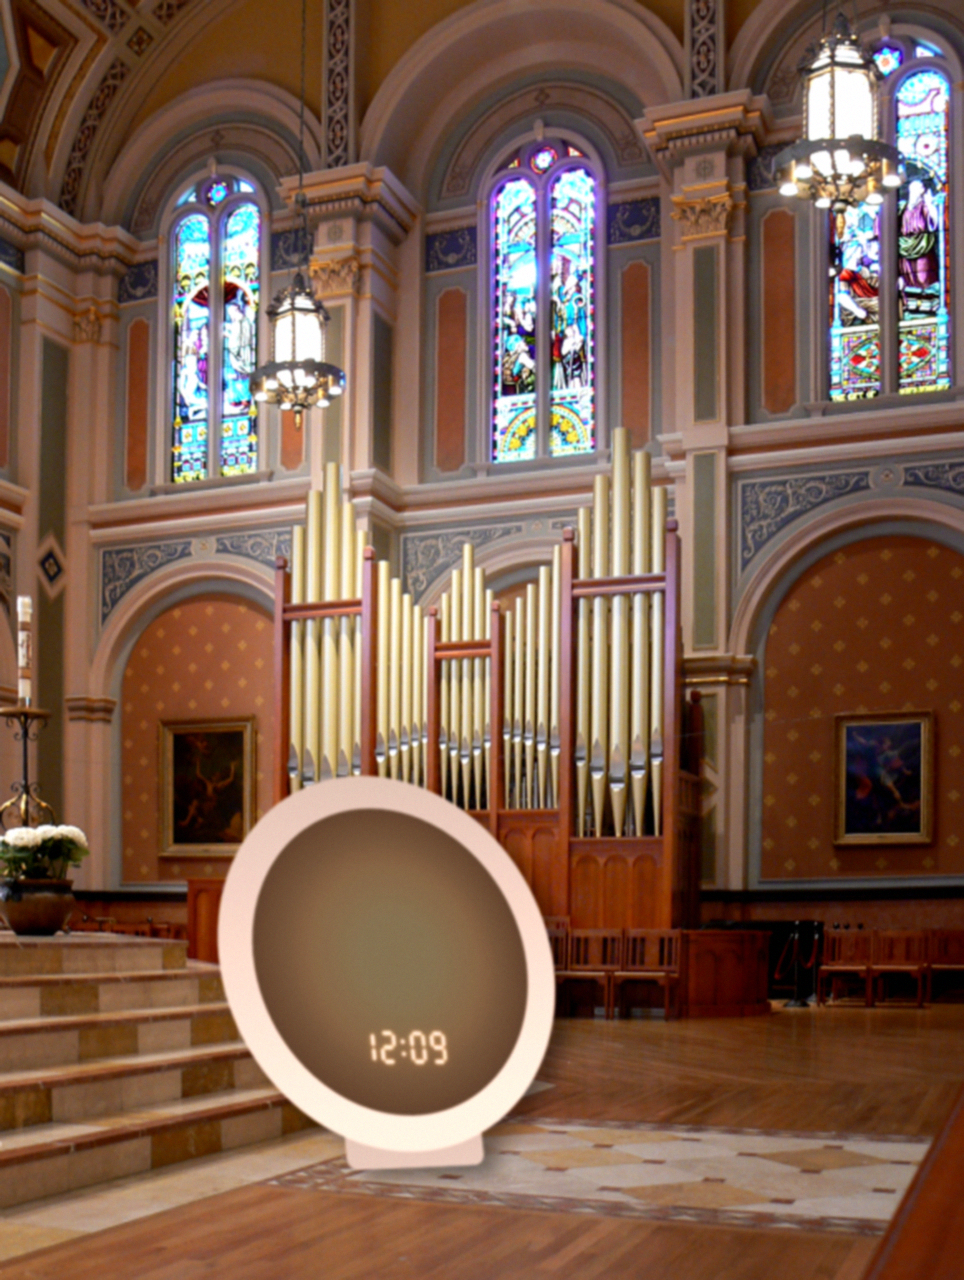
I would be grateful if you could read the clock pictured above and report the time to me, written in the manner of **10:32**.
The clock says **12:09**
